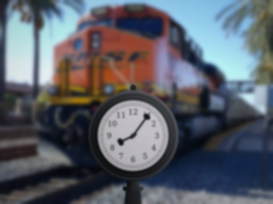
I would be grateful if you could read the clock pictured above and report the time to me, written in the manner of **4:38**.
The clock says **8:06**
